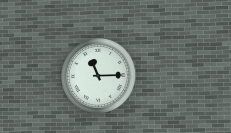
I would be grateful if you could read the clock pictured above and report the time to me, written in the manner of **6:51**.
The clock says **11:15**
